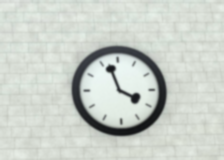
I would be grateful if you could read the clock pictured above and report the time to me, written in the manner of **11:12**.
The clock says **3:57**
